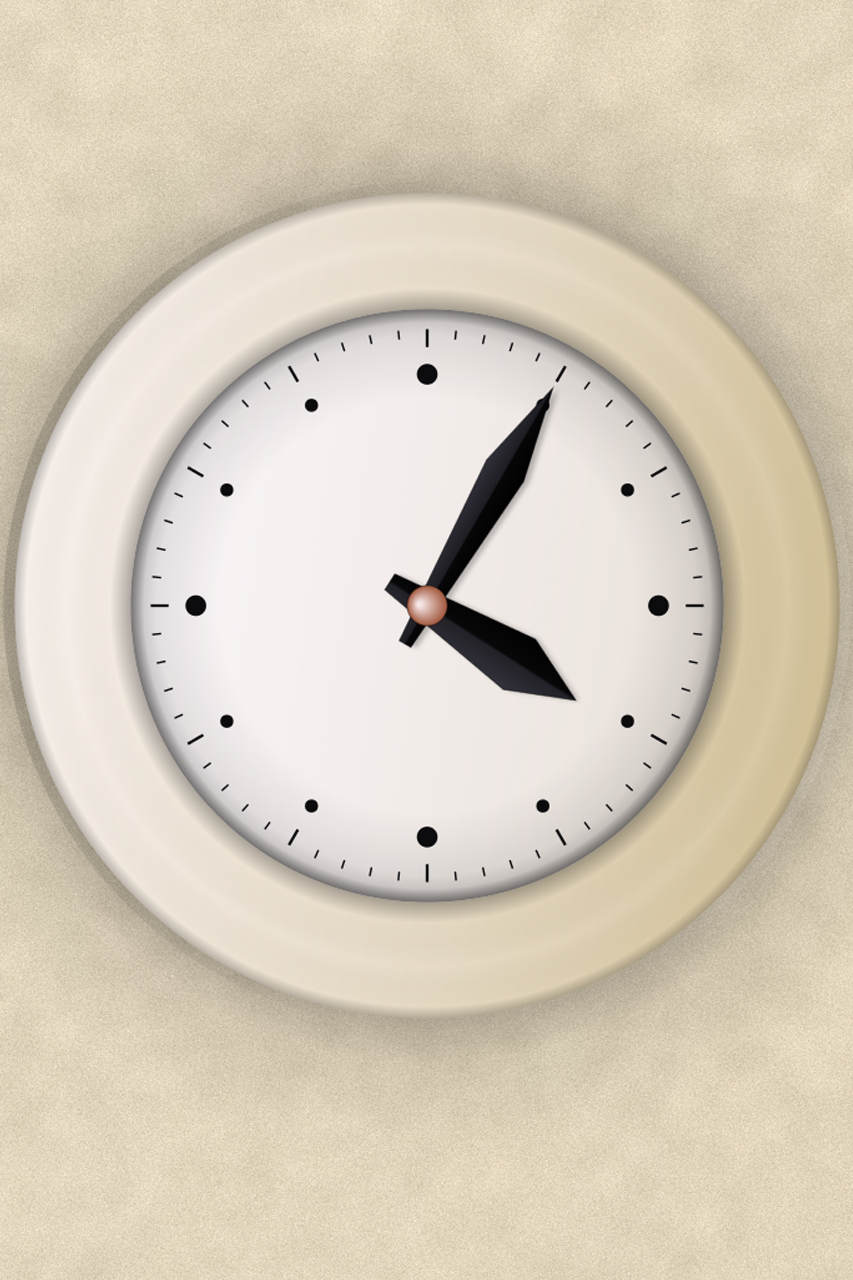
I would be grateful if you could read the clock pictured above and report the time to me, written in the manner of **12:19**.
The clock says **4:05**
